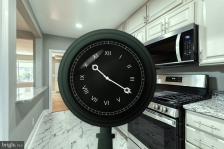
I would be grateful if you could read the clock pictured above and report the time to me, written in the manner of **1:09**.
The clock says **10:20**
